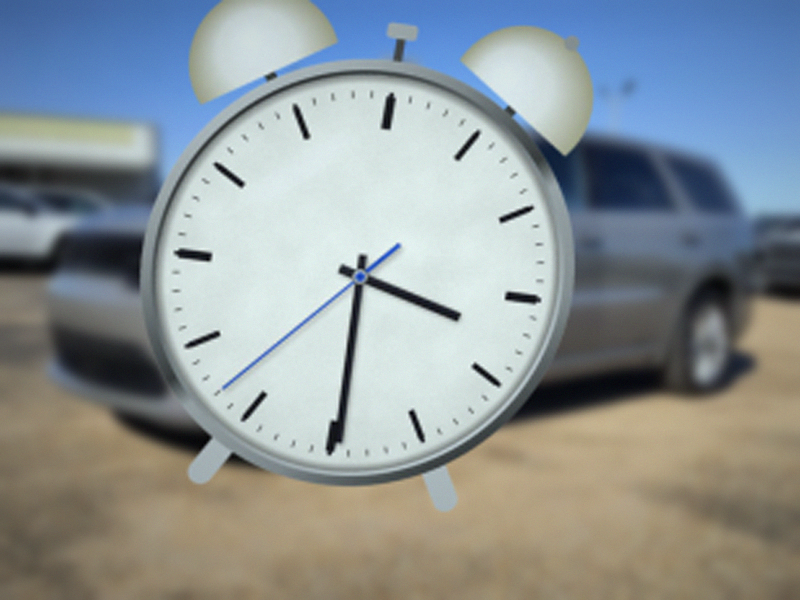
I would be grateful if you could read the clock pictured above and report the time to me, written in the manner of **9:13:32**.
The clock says **3:29:37**
